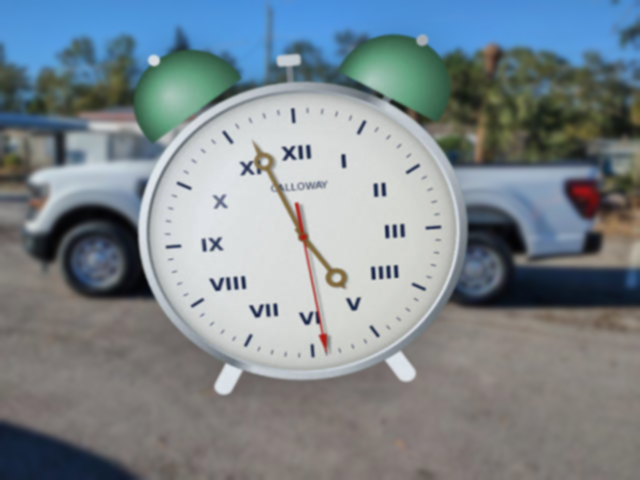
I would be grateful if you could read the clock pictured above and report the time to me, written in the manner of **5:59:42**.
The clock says **4:56:29**
